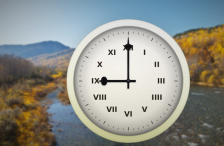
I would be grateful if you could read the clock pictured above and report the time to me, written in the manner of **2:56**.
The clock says **9:00**
